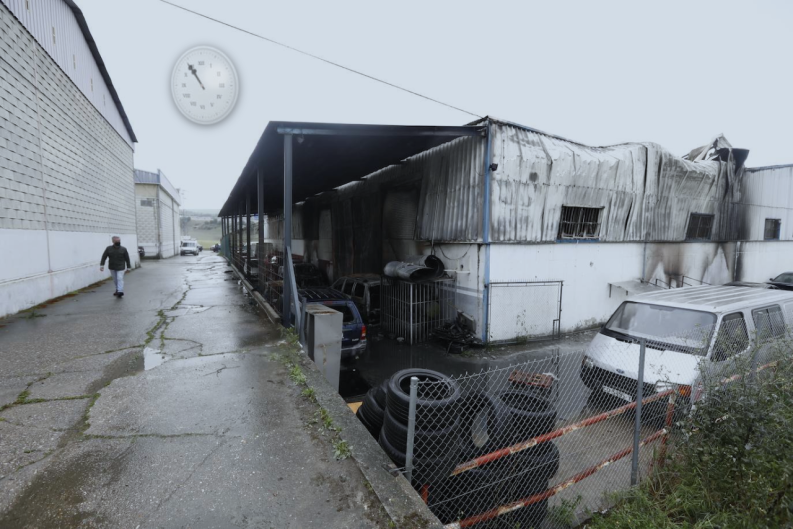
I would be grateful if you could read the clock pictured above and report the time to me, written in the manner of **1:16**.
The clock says **10:54**
